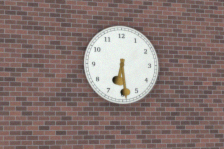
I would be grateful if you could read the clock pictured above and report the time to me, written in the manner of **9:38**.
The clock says **6:29**
